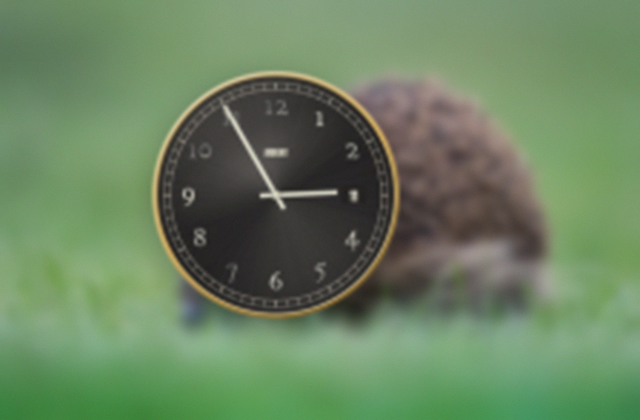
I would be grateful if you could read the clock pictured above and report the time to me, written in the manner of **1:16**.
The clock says **2:55**
